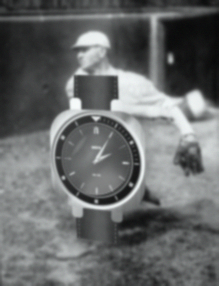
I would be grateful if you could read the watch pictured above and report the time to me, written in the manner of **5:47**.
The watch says **2:05**
